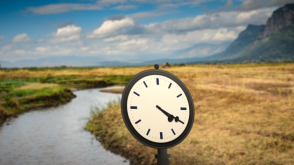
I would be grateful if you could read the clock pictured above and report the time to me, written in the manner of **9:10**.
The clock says **4:20**
